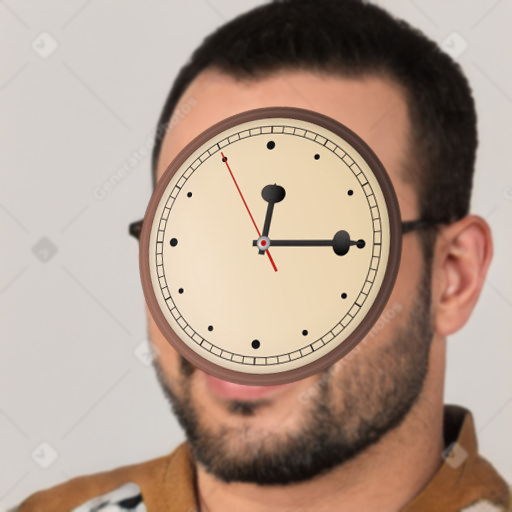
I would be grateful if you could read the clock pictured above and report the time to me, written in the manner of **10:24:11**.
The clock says **12:14:55**
